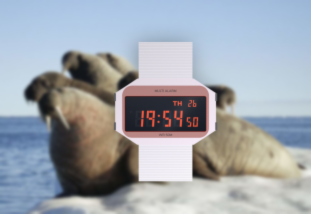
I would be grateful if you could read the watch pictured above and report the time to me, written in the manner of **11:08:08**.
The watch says **19:54:50**
